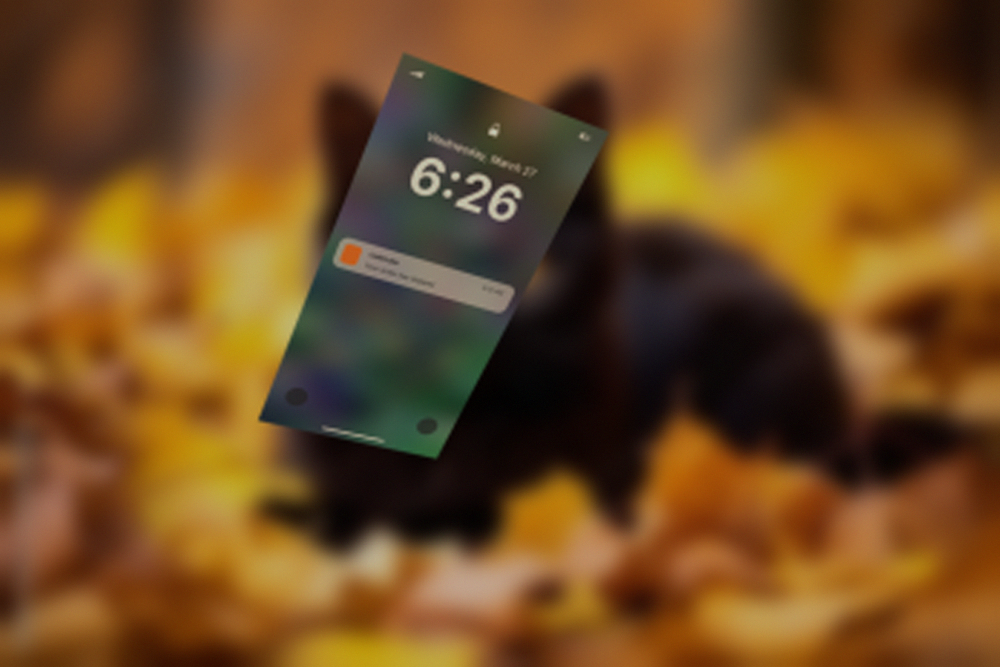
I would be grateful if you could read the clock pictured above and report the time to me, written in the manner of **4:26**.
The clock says **6:26**
